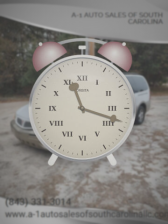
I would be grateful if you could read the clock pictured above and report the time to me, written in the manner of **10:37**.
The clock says **11:18**
